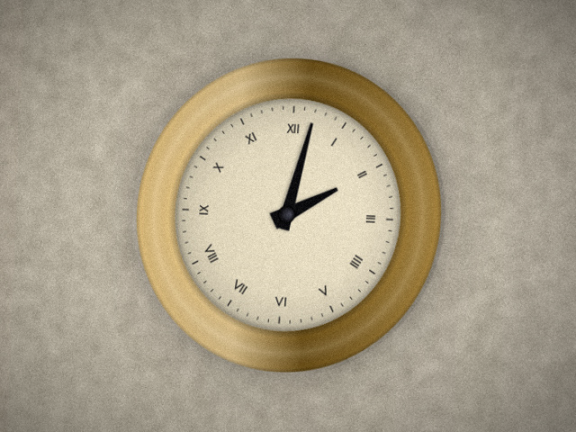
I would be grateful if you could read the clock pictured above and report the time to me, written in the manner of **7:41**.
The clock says **2:02**
